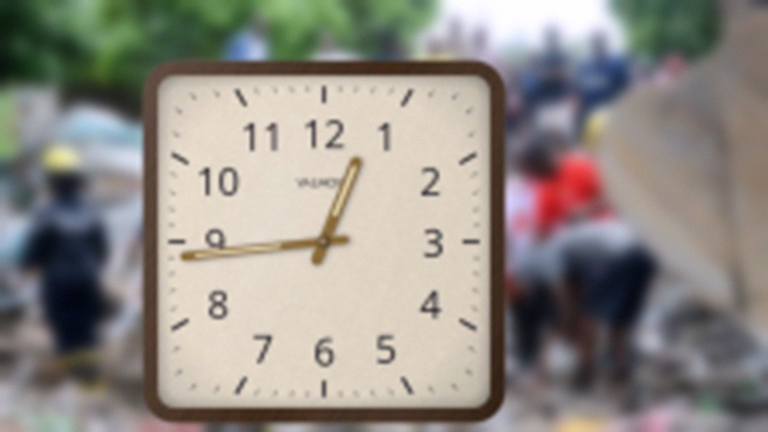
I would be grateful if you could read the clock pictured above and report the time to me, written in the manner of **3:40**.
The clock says **12:44**
